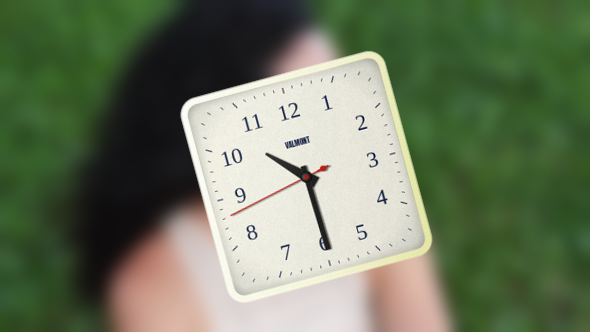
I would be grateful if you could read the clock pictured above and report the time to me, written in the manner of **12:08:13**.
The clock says **10:29:43**
